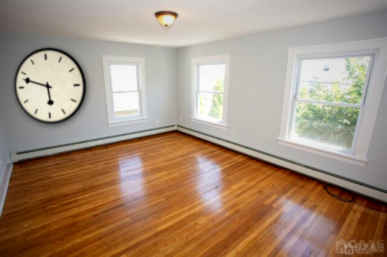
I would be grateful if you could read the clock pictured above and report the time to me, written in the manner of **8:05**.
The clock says **5:48**
